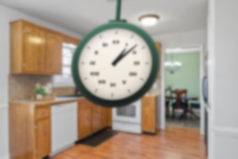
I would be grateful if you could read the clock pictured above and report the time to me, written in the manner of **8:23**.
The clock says **1:08**
